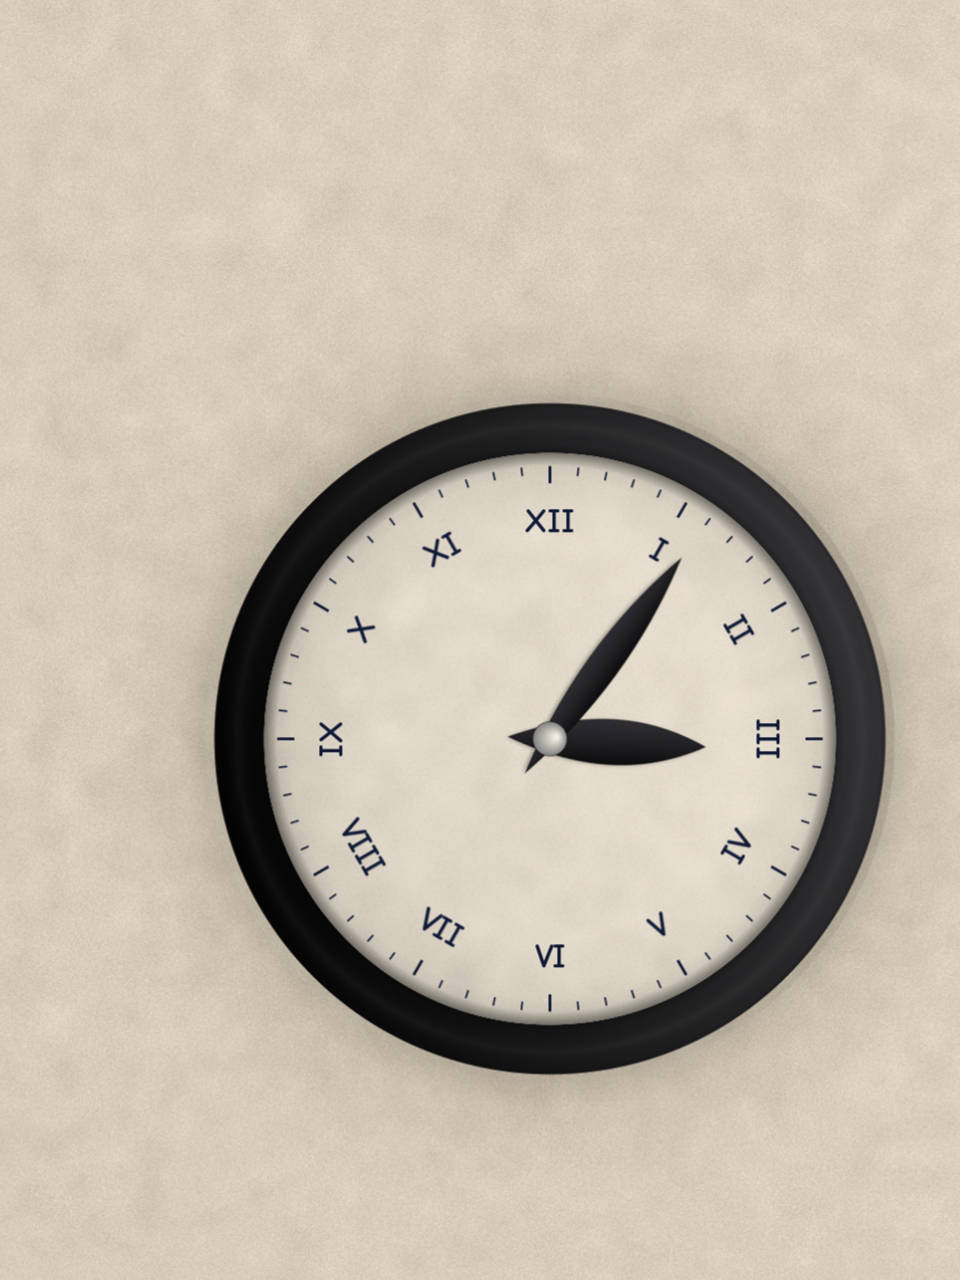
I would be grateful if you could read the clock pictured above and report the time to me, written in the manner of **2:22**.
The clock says **3:06**
